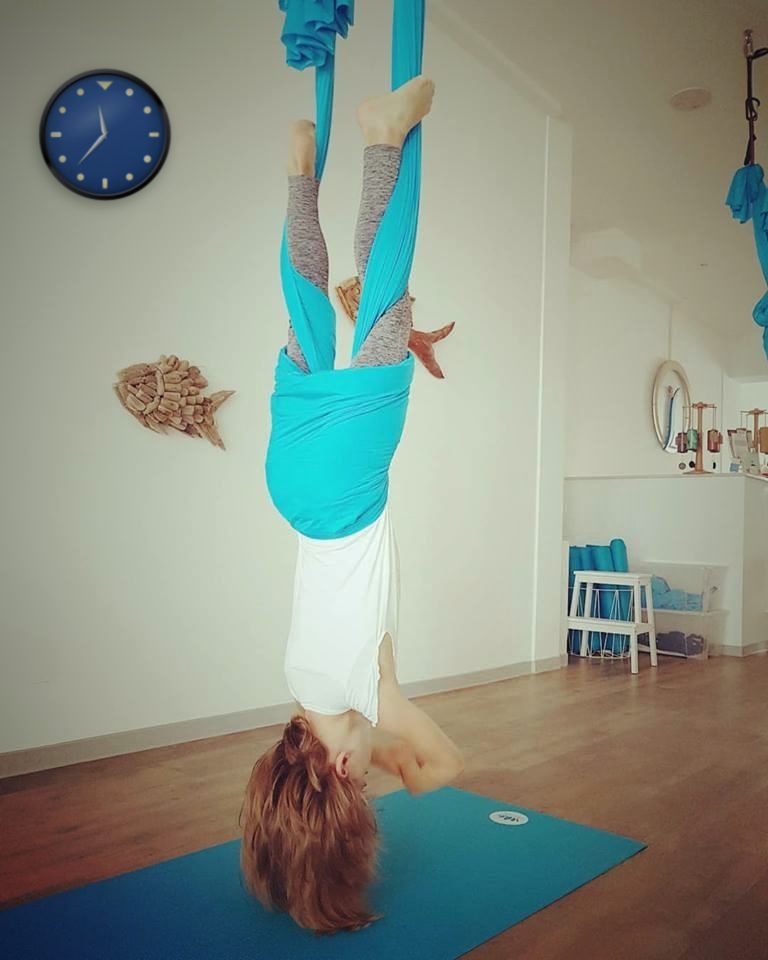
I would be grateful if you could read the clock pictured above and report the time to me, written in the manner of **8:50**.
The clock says **11:37**
